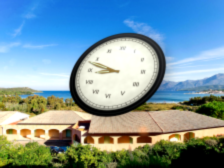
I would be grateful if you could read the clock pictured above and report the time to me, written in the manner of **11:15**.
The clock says **8:48**
